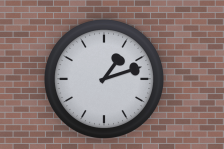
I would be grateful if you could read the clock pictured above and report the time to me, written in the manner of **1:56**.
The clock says **1:12**
